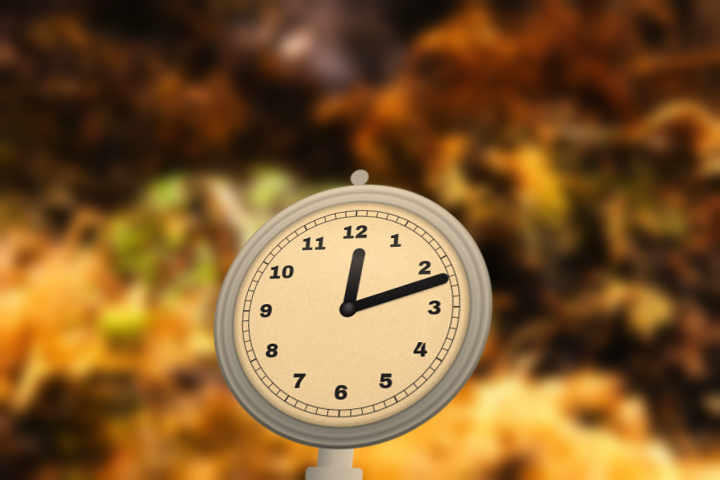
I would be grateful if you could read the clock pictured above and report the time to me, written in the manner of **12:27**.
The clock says **12:12**
